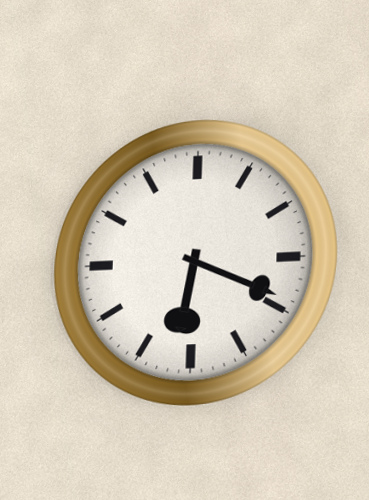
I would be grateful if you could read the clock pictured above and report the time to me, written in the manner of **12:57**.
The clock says **6:19**
